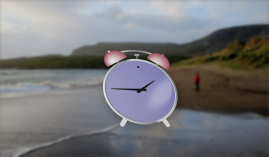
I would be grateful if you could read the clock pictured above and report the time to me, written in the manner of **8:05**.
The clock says **1:45**
